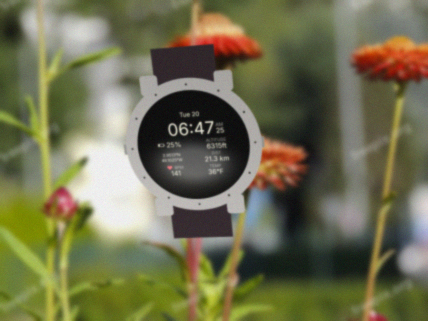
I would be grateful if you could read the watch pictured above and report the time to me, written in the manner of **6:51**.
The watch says **6:47**
